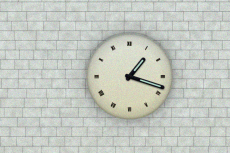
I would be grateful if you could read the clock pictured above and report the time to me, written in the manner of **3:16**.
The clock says **1:18**
